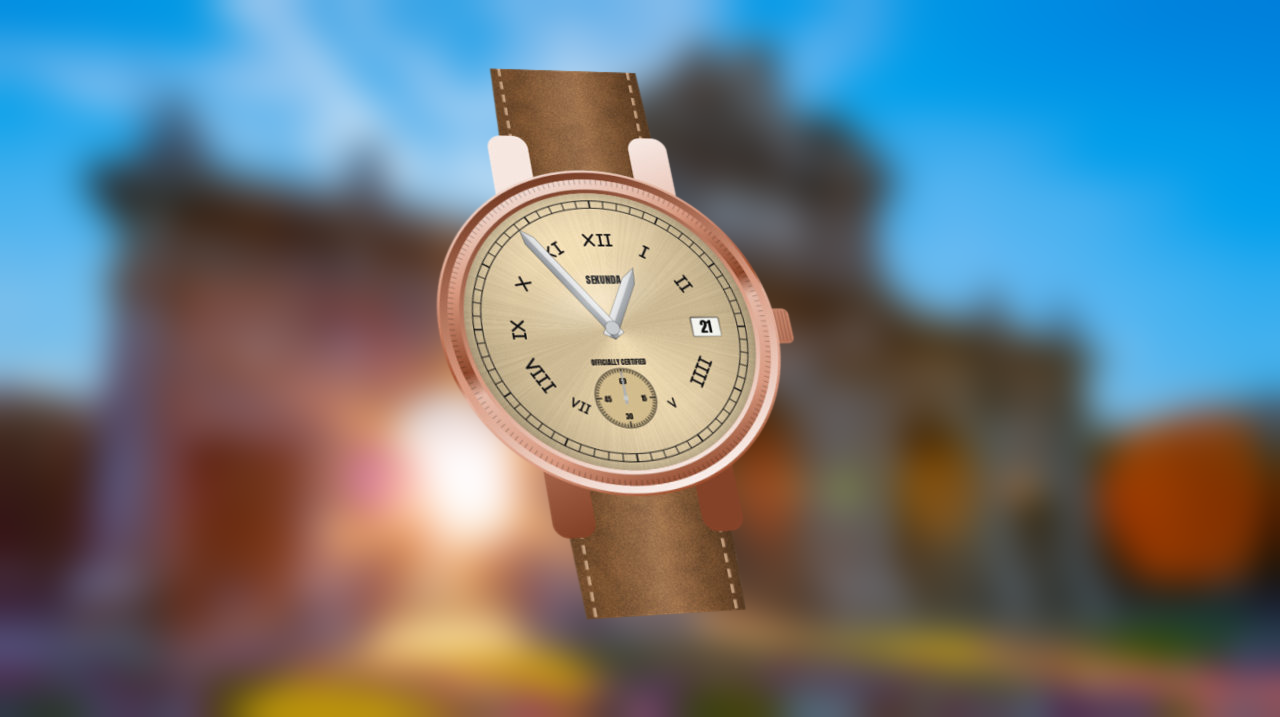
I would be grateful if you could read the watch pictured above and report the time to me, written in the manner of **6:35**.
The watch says **12:54**
